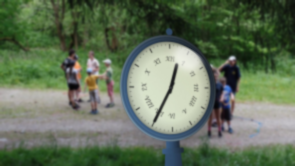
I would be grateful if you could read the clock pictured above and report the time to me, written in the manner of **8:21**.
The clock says **12:35**
